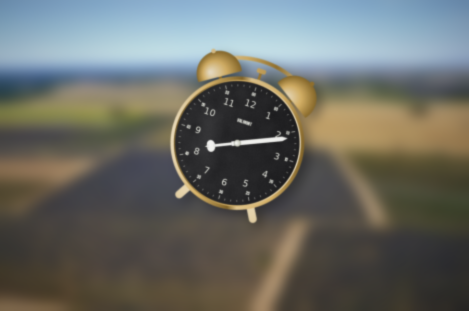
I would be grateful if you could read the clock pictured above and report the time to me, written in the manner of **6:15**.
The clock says **8:11**
